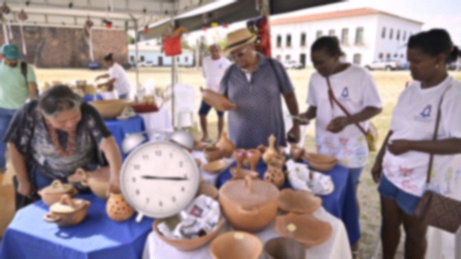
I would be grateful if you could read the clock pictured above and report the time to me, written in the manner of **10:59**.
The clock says **9:16**
